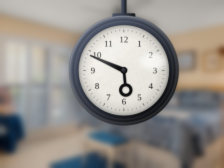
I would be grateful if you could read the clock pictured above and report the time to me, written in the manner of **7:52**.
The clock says **5:49**
